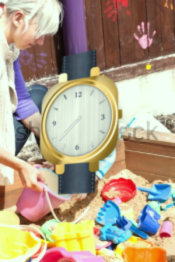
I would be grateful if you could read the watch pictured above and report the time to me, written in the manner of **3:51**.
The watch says **7:38**
